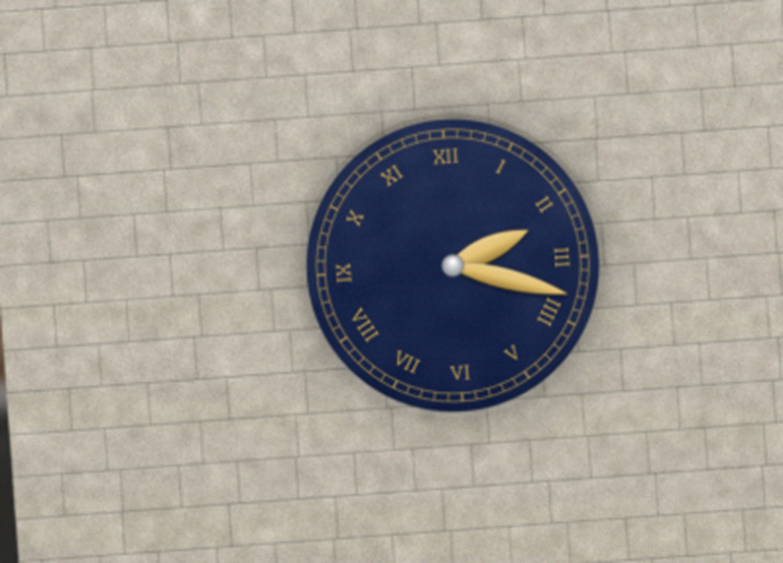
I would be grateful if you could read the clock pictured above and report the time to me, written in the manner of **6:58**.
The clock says **2:18**
